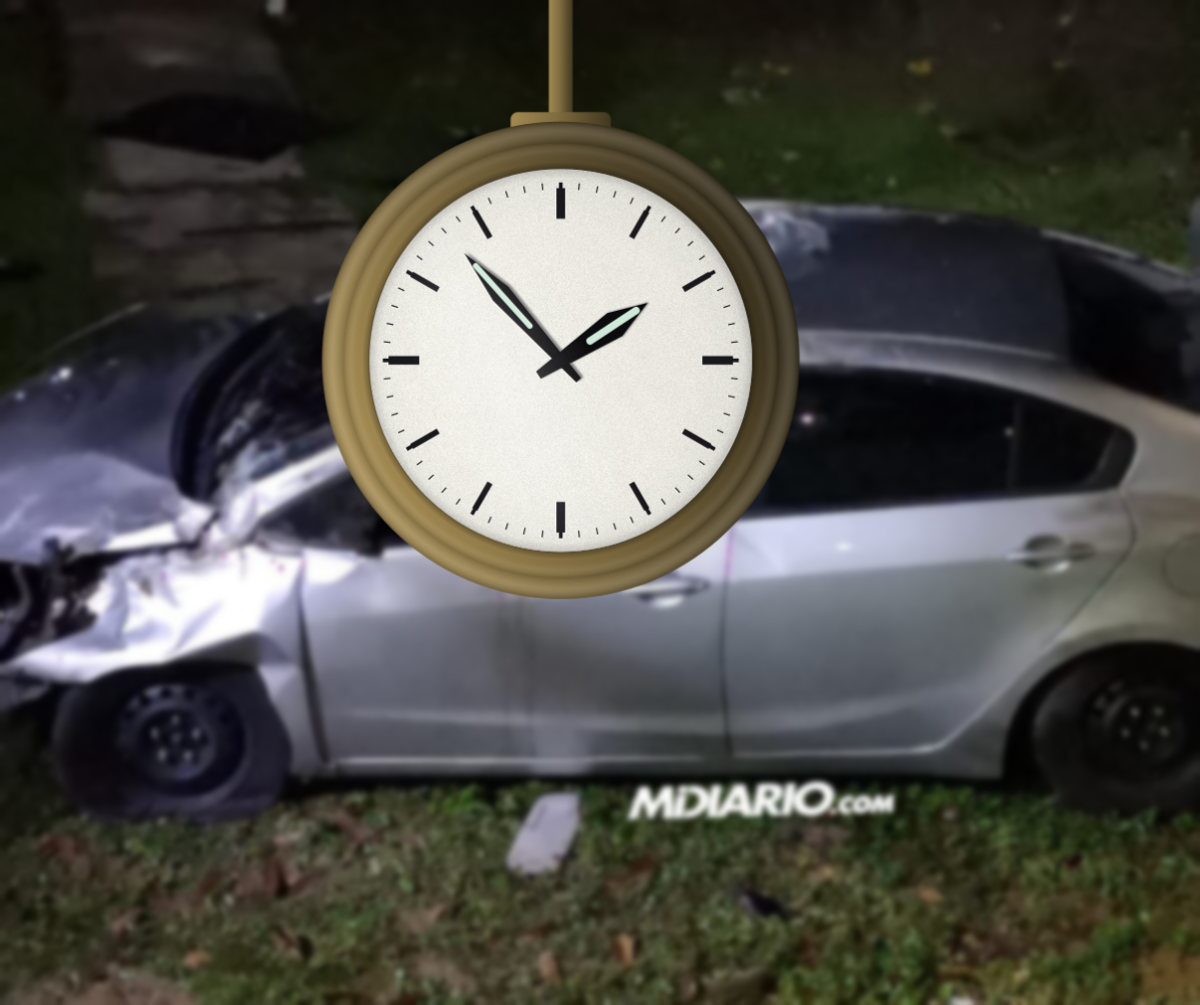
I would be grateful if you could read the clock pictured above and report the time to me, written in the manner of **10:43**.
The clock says **1:53**
